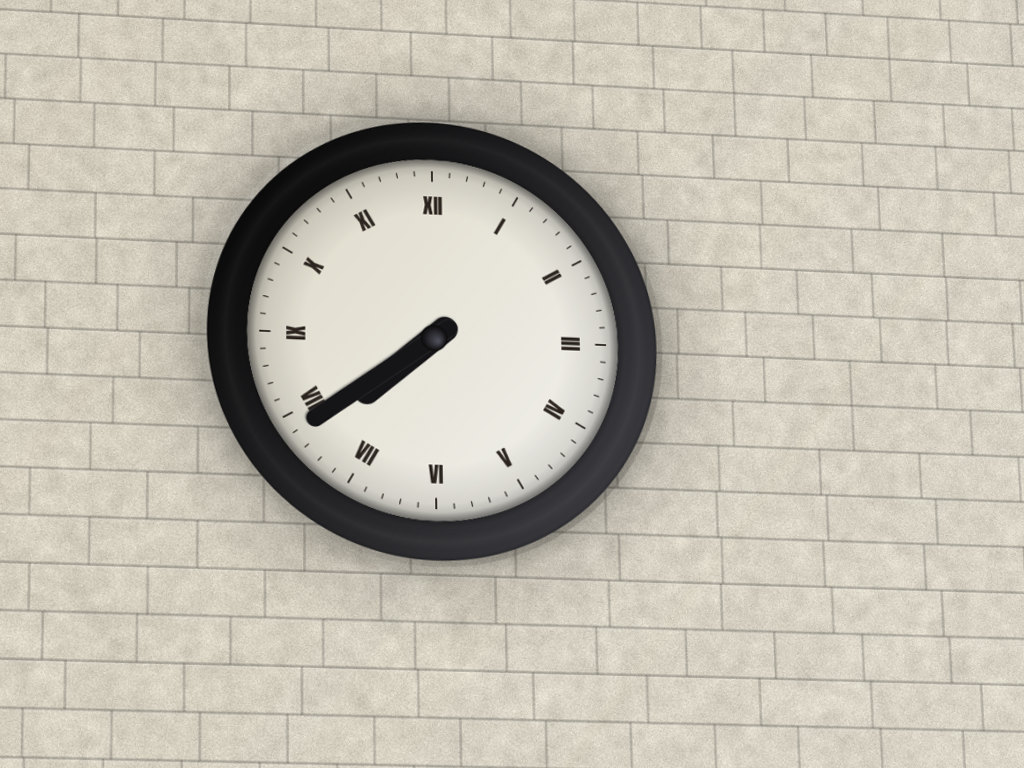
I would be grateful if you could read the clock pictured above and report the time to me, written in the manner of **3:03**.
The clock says **7:39**
